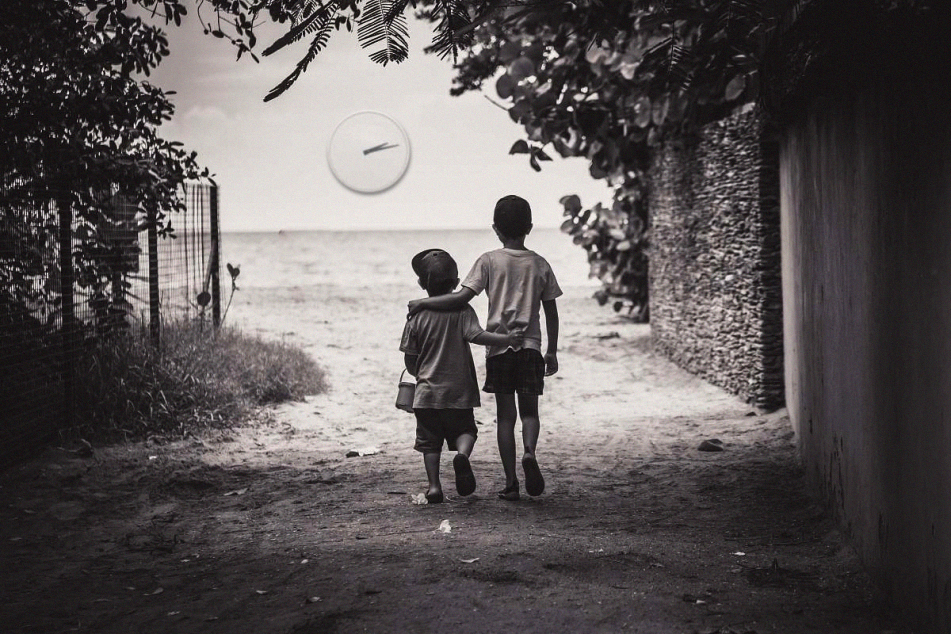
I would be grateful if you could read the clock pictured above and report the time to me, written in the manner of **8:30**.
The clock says **2:13**
